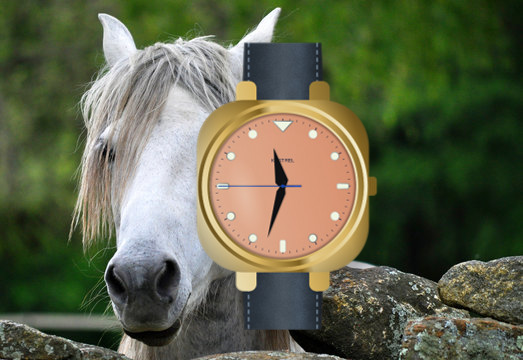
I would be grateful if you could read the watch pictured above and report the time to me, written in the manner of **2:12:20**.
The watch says **11:32:45**
